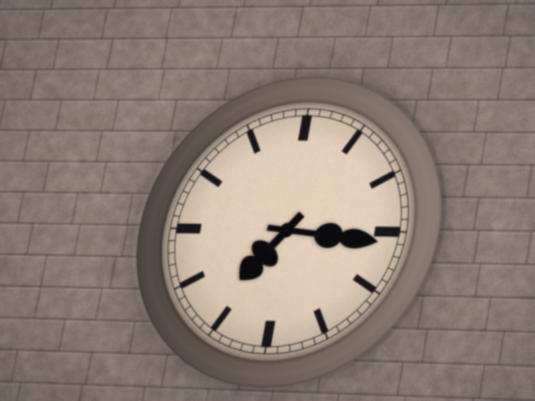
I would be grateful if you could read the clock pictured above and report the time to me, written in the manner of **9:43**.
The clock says **7:16**
